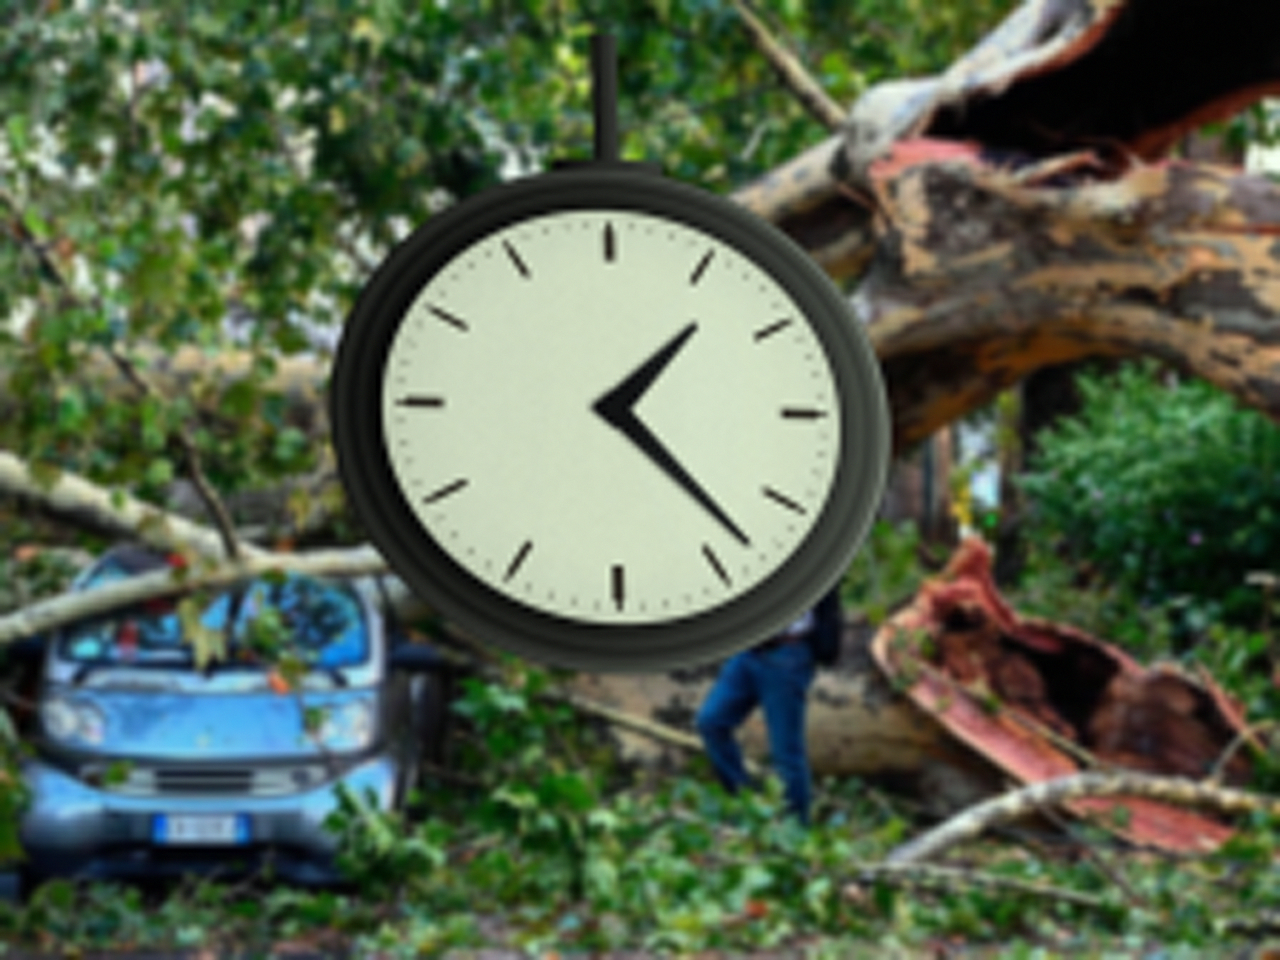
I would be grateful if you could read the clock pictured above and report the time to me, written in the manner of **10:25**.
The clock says **1:23**
